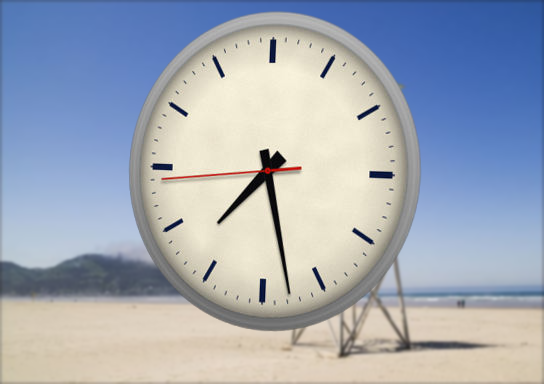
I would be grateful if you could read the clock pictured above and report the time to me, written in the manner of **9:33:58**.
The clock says **7:27:44**
